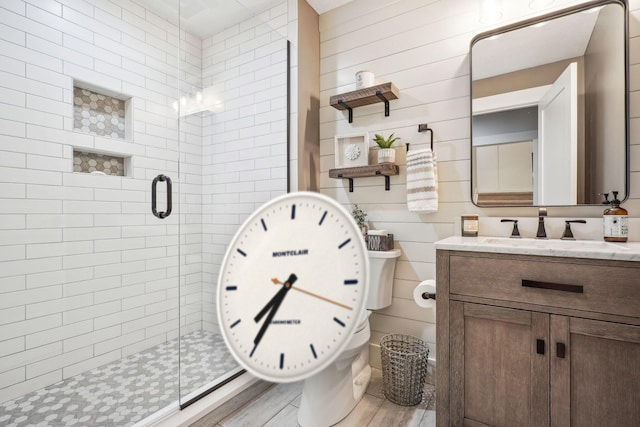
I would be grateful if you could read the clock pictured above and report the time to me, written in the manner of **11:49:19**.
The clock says **7:35:18**
